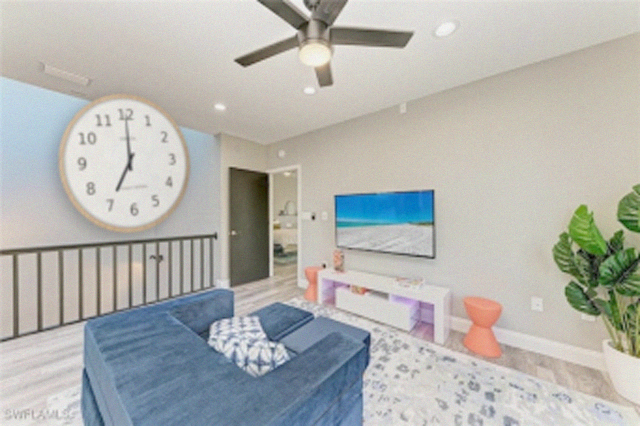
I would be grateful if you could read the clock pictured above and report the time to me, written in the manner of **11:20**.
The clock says **7:00**
